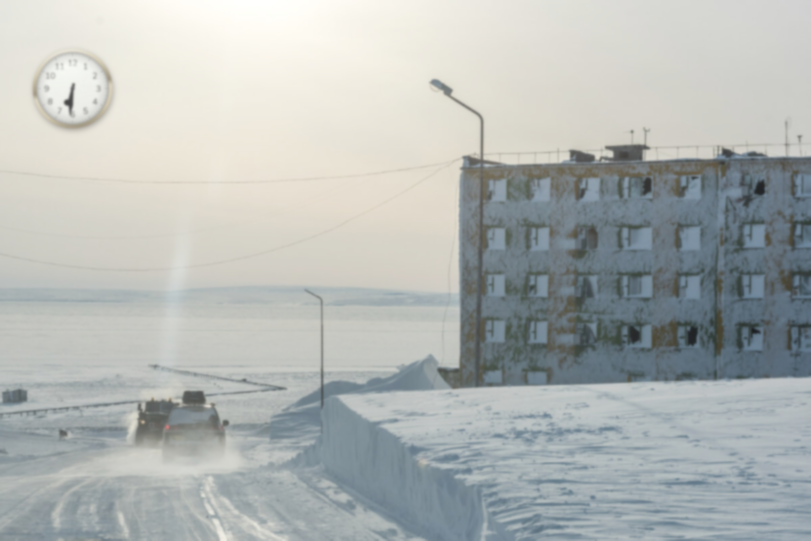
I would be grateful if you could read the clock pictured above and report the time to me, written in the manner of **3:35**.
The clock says **6:31**
